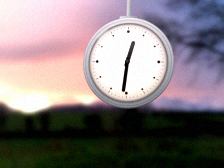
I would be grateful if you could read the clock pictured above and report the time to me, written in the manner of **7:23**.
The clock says **12:31**
